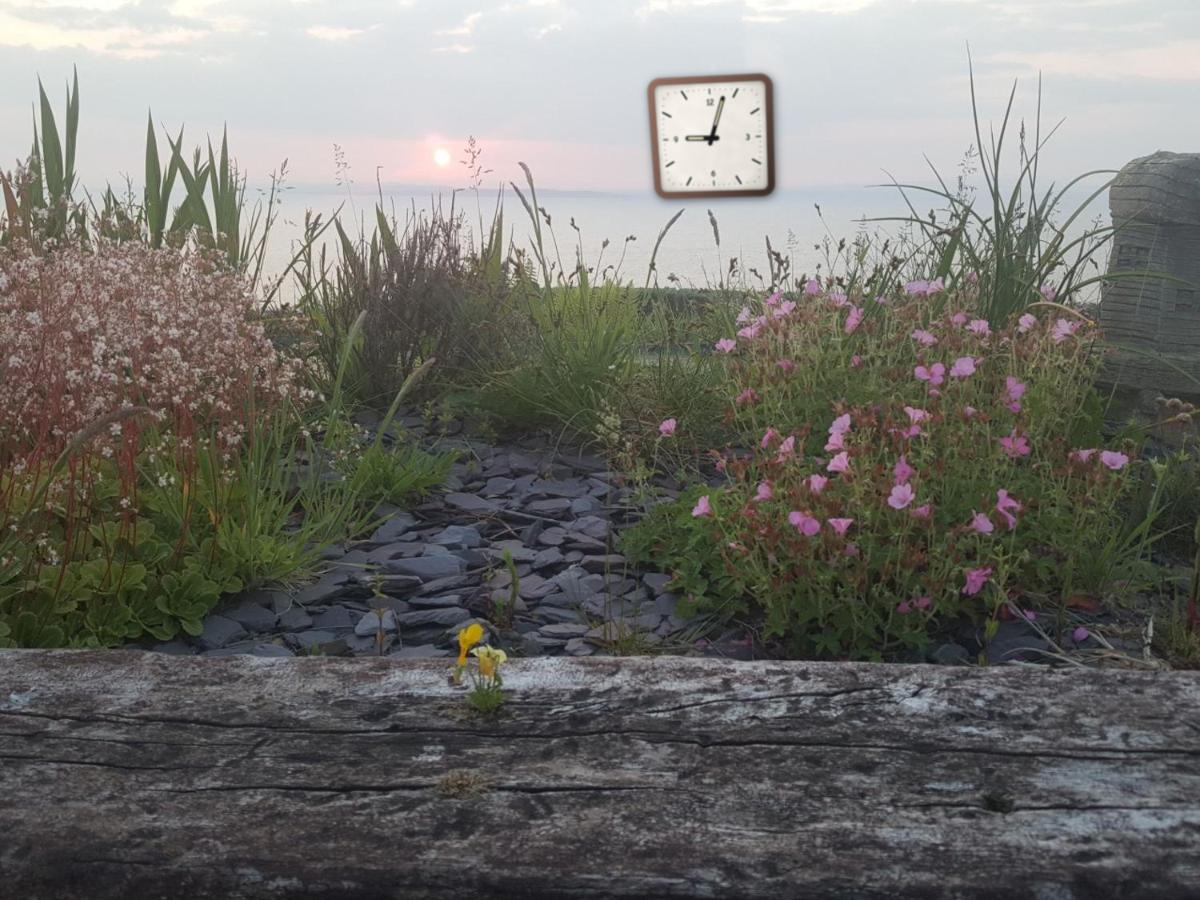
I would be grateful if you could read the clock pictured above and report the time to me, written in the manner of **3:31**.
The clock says **9:03**
